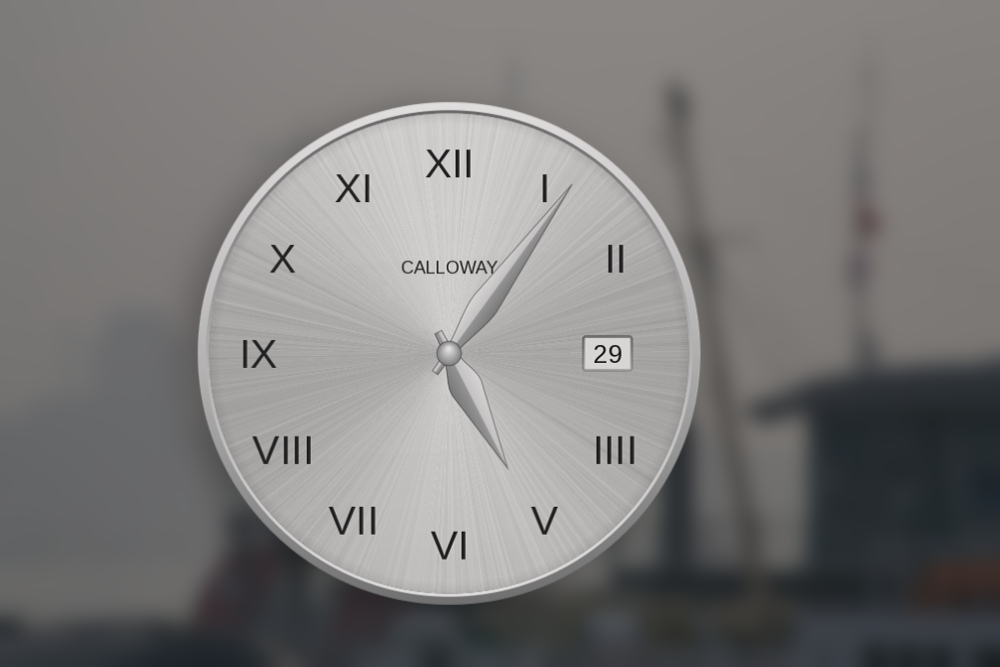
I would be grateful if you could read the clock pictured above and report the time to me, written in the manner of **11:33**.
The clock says **5:06**
